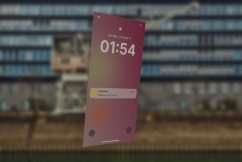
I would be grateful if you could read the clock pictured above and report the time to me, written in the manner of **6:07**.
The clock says **1:54**
